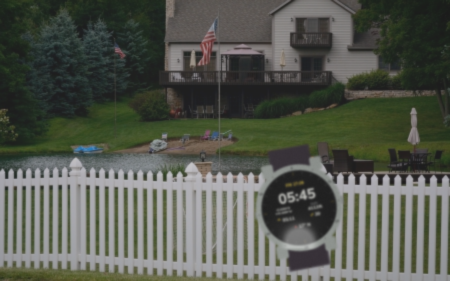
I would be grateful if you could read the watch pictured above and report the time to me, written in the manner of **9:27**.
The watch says **5:45**
